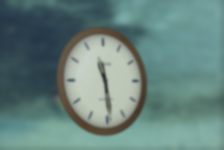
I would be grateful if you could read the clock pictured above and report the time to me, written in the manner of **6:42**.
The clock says **11:29**
